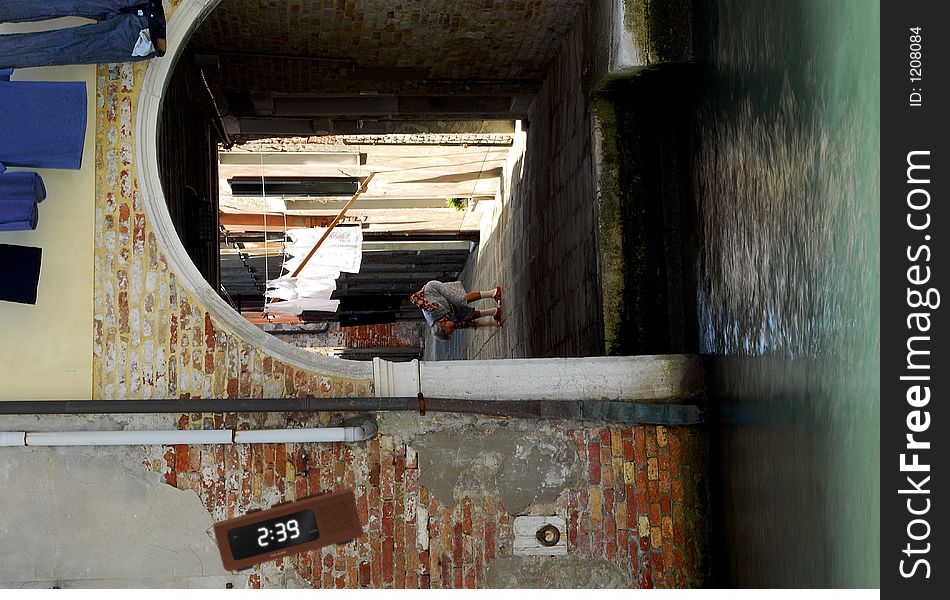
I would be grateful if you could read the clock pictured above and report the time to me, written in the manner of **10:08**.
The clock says **2:39**
